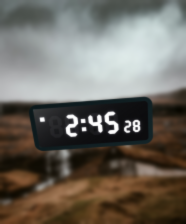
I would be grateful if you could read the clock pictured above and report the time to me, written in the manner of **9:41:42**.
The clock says **2:45:28**
